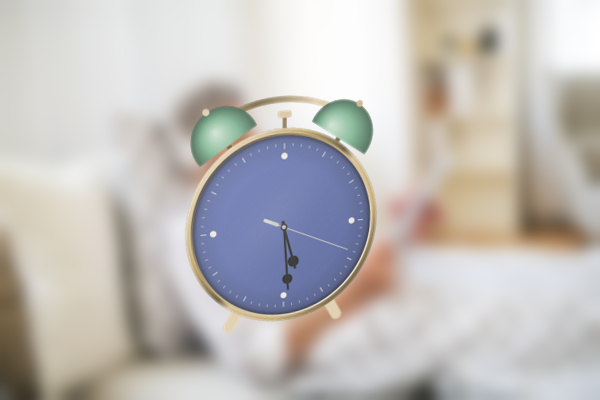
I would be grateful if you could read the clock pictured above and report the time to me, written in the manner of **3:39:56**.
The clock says **5:29:19**
